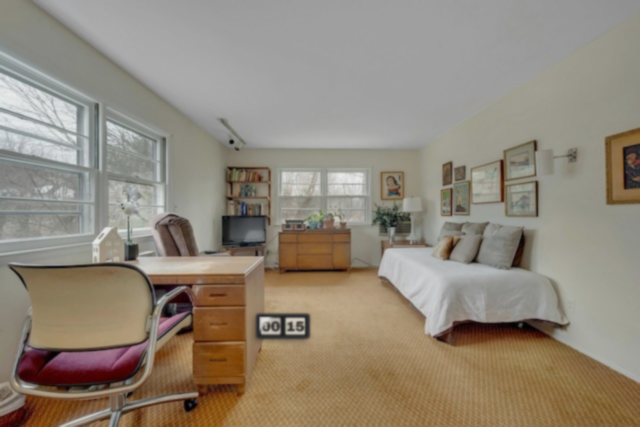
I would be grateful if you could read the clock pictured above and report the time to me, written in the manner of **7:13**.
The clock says **0:15**
